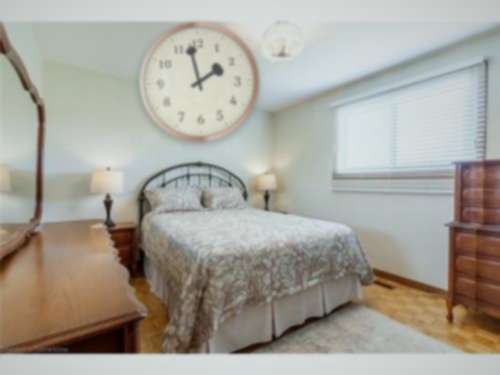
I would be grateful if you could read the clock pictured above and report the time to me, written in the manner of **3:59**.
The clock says **1:58**
